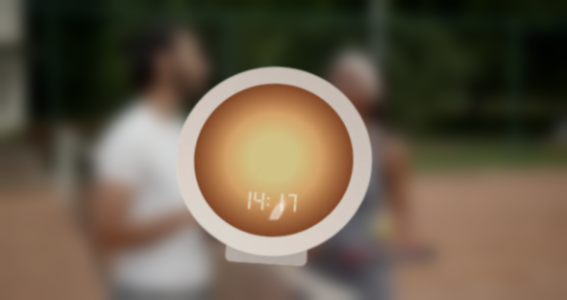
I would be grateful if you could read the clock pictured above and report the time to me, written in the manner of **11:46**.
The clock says **14:17**
